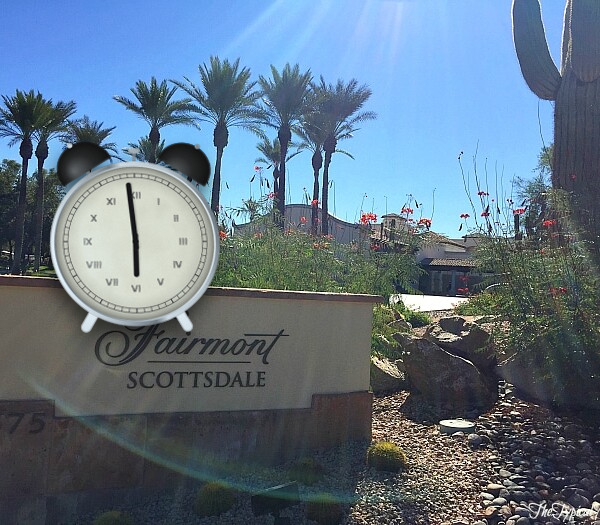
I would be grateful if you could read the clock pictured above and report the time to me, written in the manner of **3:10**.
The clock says **5:59**
